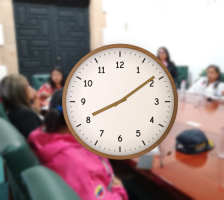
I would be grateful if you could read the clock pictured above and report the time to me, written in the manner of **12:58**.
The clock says **8:09**
